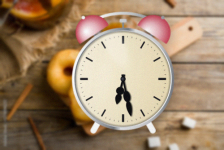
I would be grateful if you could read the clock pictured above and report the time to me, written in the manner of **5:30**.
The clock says **6:28**
